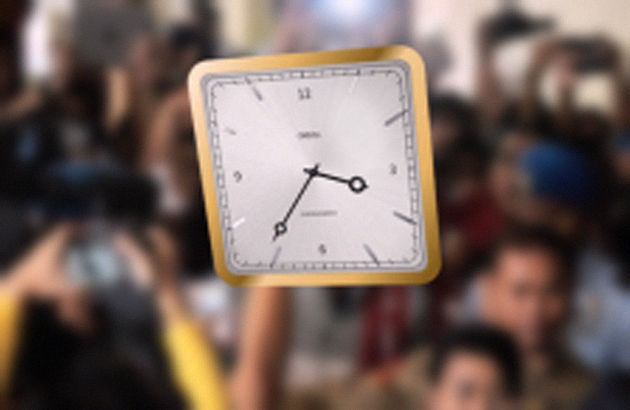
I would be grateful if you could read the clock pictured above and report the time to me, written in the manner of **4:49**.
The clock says **3:36**
